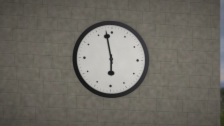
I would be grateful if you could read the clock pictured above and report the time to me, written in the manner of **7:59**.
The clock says **5:58**
